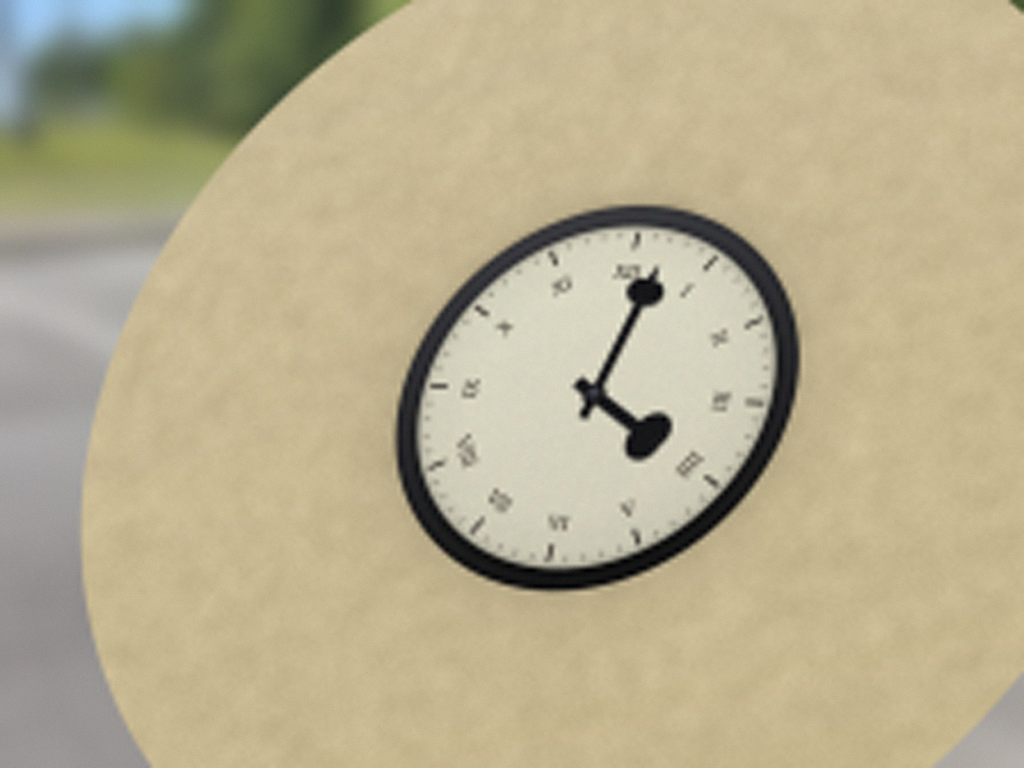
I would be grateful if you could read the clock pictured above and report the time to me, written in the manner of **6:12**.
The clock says **4:02**
